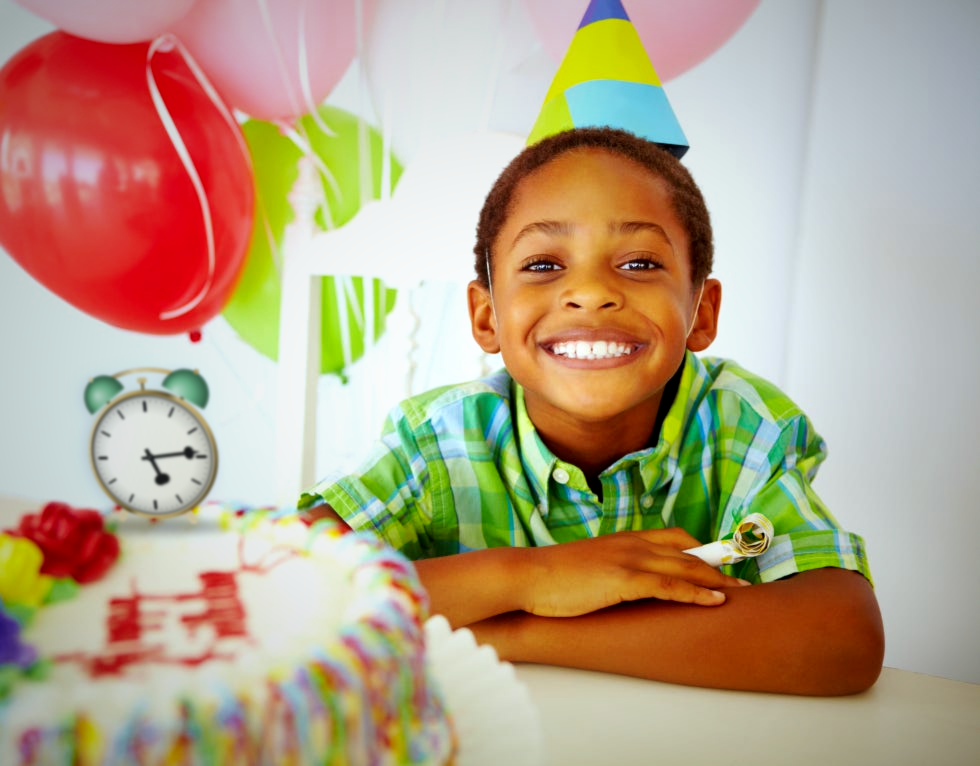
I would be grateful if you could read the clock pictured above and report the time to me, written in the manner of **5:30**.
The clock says **5:14**
